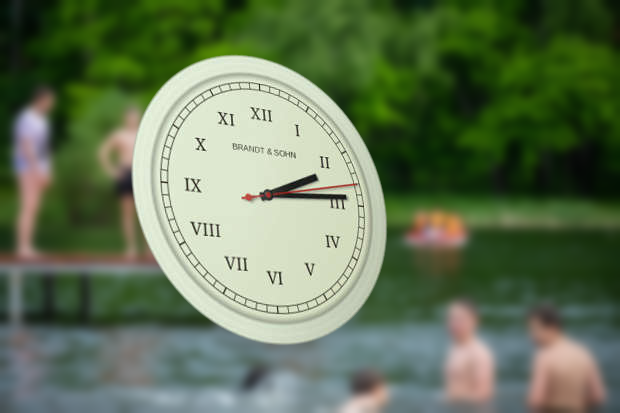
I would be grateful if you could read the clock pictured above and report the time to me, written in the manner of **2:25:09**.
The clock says **2:14:13**
